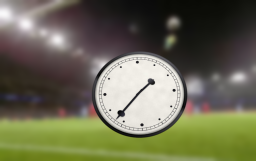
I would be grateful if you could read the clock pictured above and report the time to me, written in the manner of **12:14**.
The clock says **1:37**
